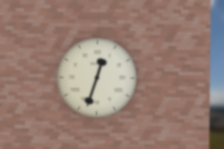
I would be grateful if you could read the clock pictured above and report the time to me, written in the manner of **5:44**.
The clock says **12:33**
